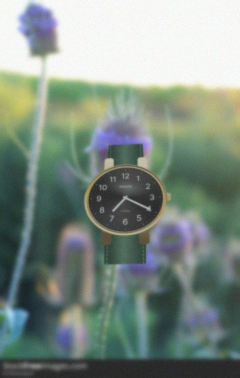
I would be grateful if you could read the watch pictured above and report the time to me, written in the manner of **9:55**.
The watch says **7:20**
